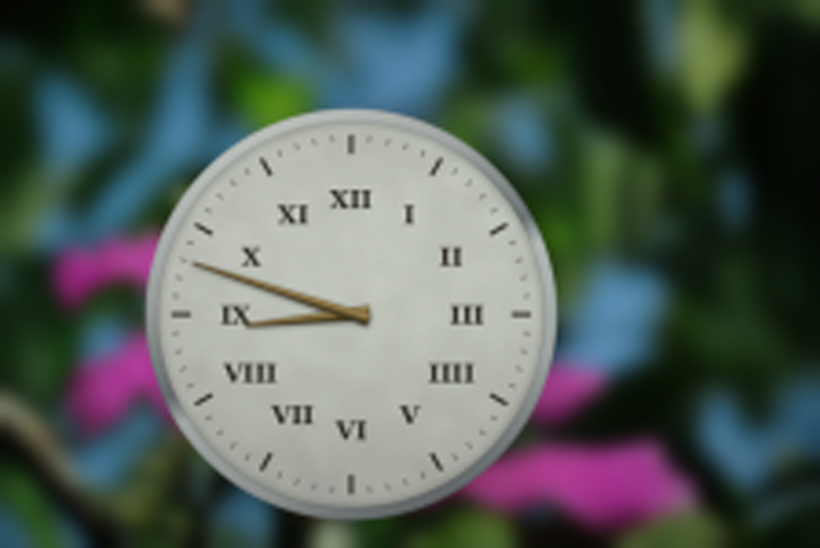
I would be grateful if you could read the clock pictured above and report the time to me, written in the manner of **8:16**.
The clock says **8:48**
